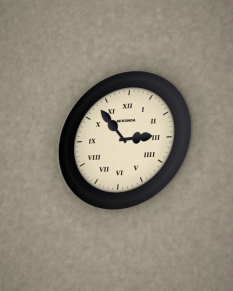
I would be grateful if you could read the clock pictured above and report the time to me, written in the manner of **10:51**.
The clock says **2:53**
